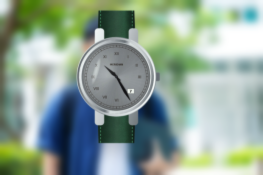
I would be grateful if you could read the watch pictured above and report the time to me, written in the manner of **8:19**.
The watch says **10:25**
